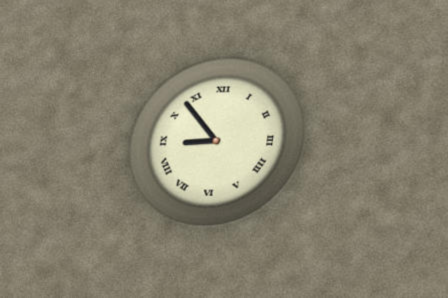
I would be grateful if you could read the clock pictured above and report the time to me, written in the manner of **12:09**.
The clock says **8:53**
